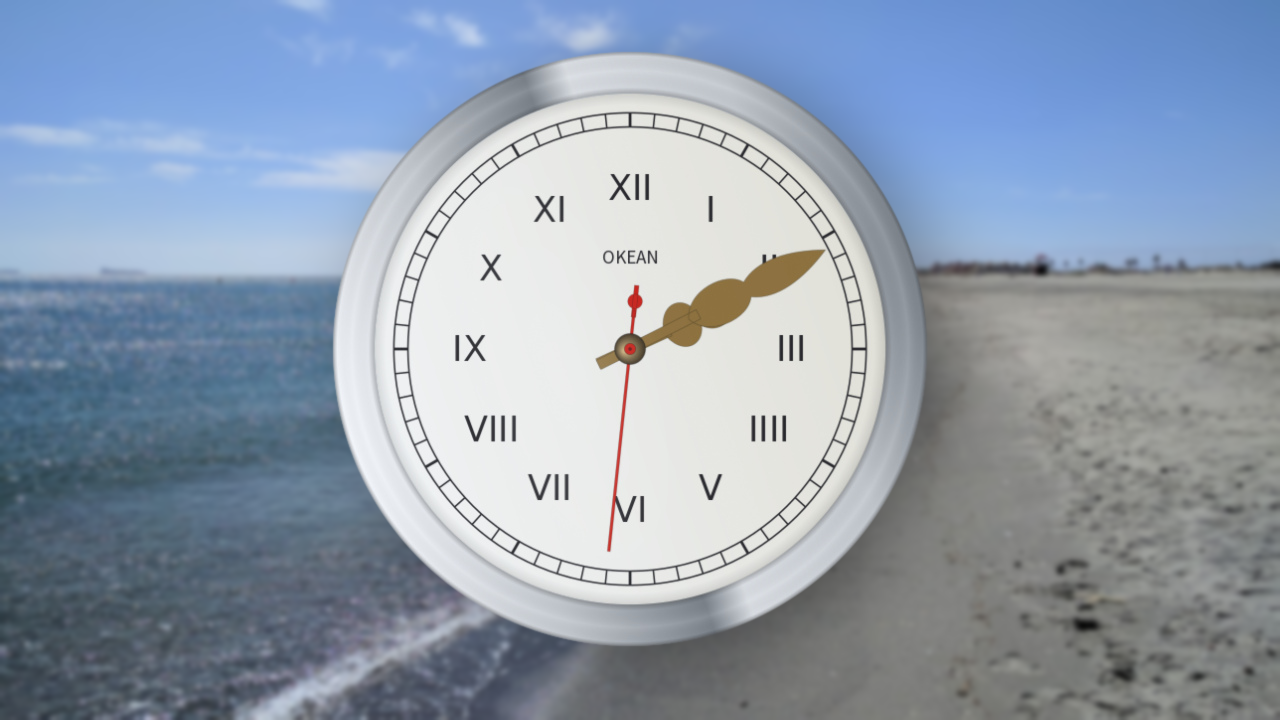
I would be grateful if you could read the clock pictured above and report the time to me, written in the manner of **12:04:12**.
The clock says **2:10:31**
